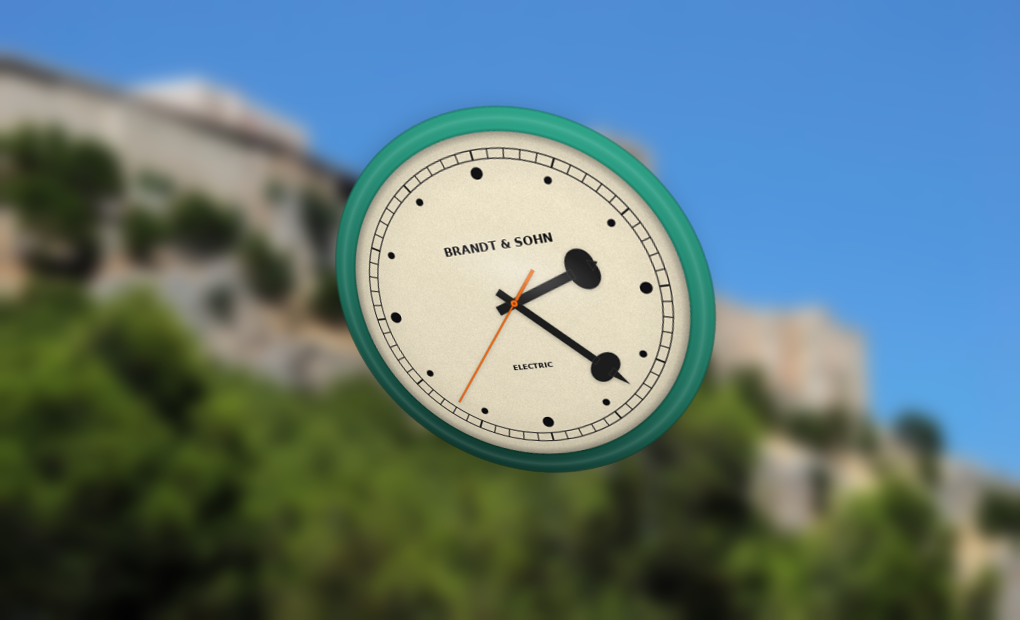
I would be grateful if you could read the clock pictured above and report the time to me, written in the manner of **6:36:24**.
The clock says **2:22:37**
